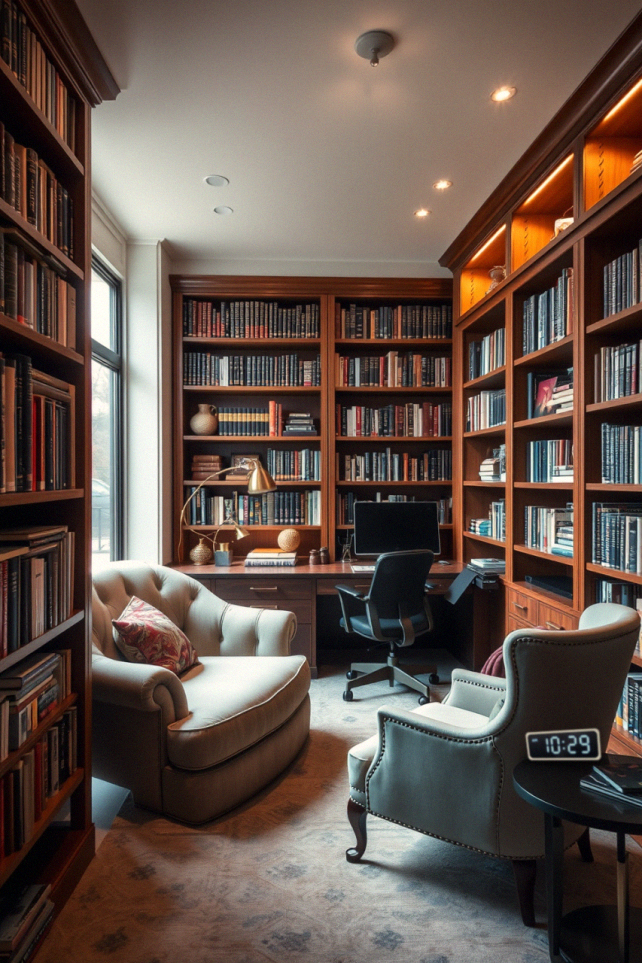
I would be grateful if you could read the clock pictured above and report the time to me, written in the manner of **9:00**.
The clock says **10:29**
